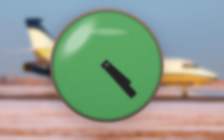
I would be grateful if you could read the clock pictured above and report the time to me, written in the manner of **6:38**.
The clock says **4:23**
